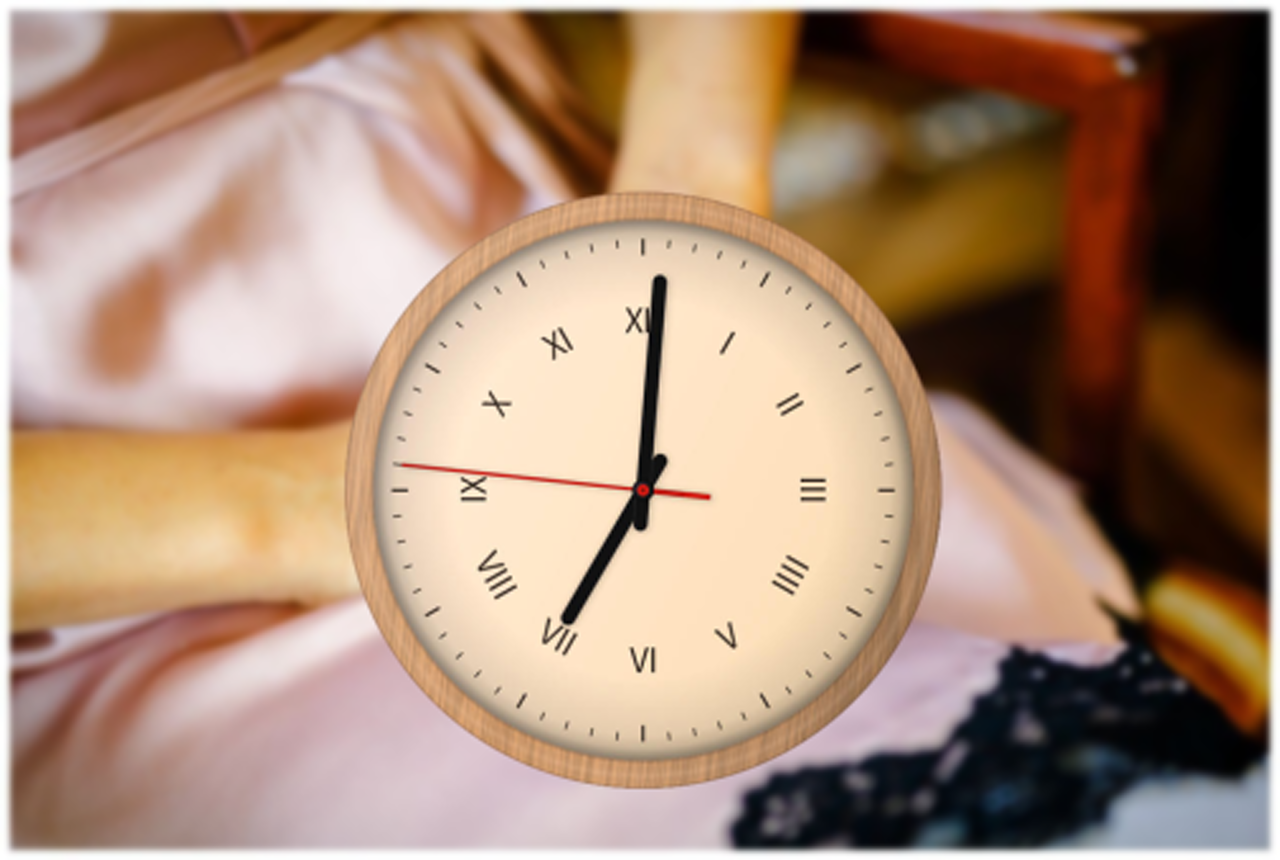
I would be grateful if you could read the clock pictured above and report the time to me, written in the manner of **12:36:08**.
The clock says **7:00:46**
